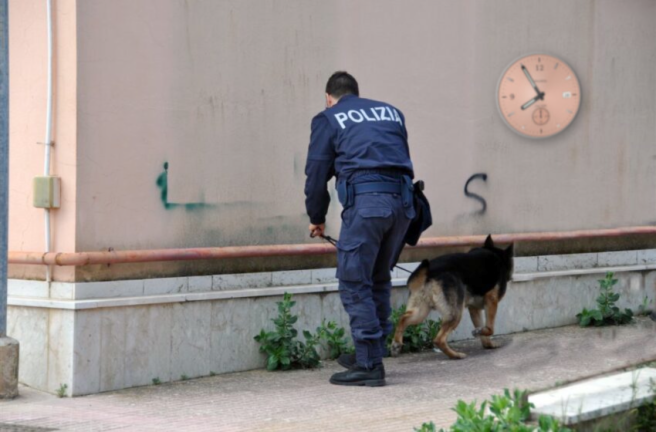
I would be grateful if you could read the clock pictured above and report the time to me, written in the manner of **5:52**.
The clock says **7:55**
